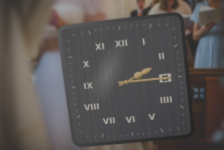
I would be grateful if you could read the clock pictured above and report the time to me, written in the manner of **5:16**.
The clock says **2:15**
